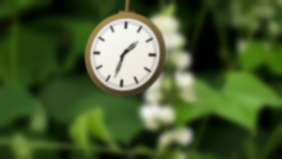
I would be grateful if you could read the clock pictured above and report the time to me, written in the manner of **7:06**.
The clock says **1:33**
